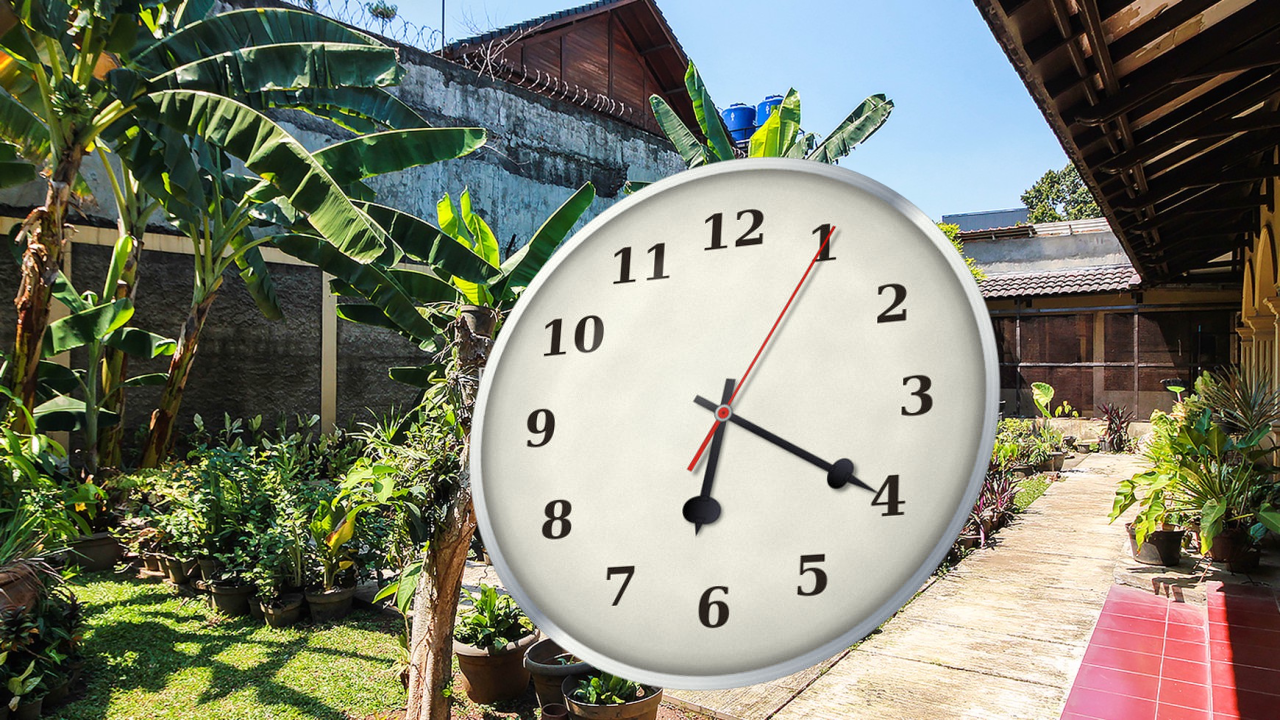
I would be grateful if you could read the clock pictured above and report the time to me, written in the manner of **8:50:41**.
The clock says **6:20:05**
